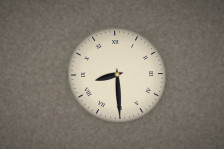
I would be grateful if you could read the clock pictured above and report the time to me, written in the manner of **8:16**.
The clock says **8:30**
